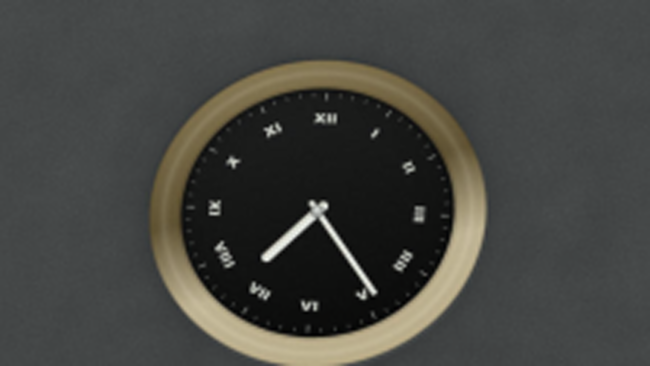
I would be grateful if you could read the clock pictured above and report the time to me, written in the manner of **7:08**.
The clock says **7:24**
